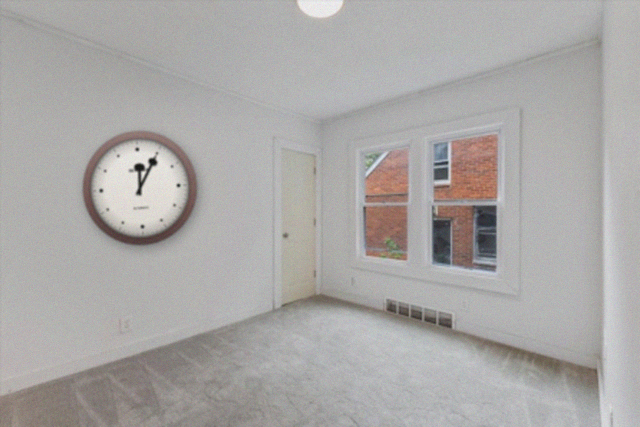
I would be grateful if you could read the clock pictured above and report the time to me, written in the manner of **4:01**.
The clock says **12:05**
